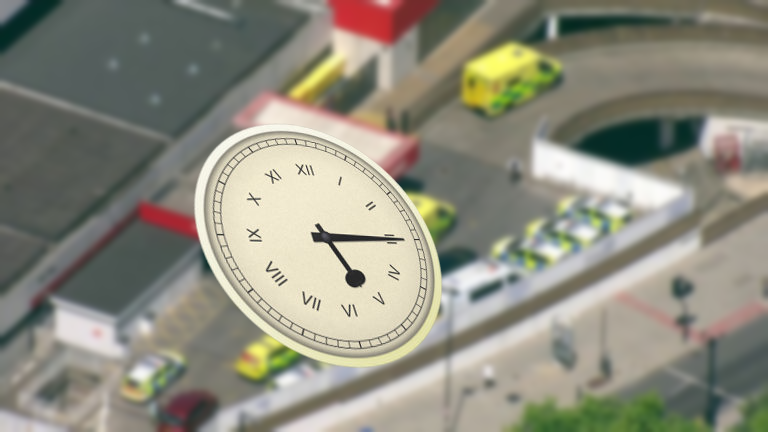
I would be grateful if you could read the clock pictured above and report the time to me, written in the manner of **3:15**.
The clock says **5:15**
